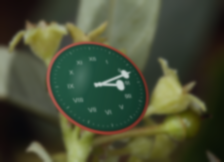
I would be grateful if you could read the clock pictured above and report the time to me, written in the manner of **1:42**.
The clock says **3:12**
